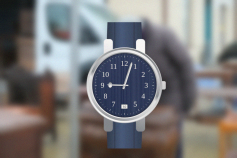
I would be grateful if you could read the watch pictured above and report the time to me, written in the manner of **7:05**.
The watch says **9:03**
